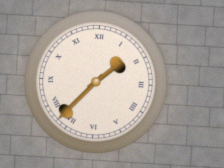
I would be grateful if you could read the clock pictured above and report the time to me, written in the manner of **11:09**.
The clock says **1:37**
